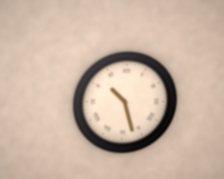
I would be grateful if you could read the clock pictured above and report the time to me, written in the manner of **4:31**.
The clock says **10:27**
